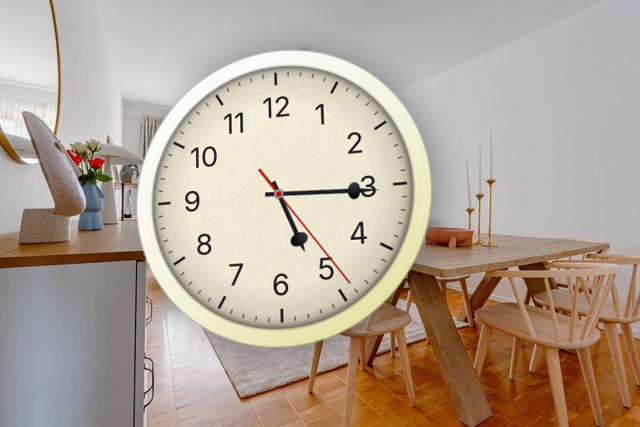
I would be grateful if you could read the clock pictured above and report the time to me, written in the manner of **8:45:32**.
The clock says **5:15:24**
